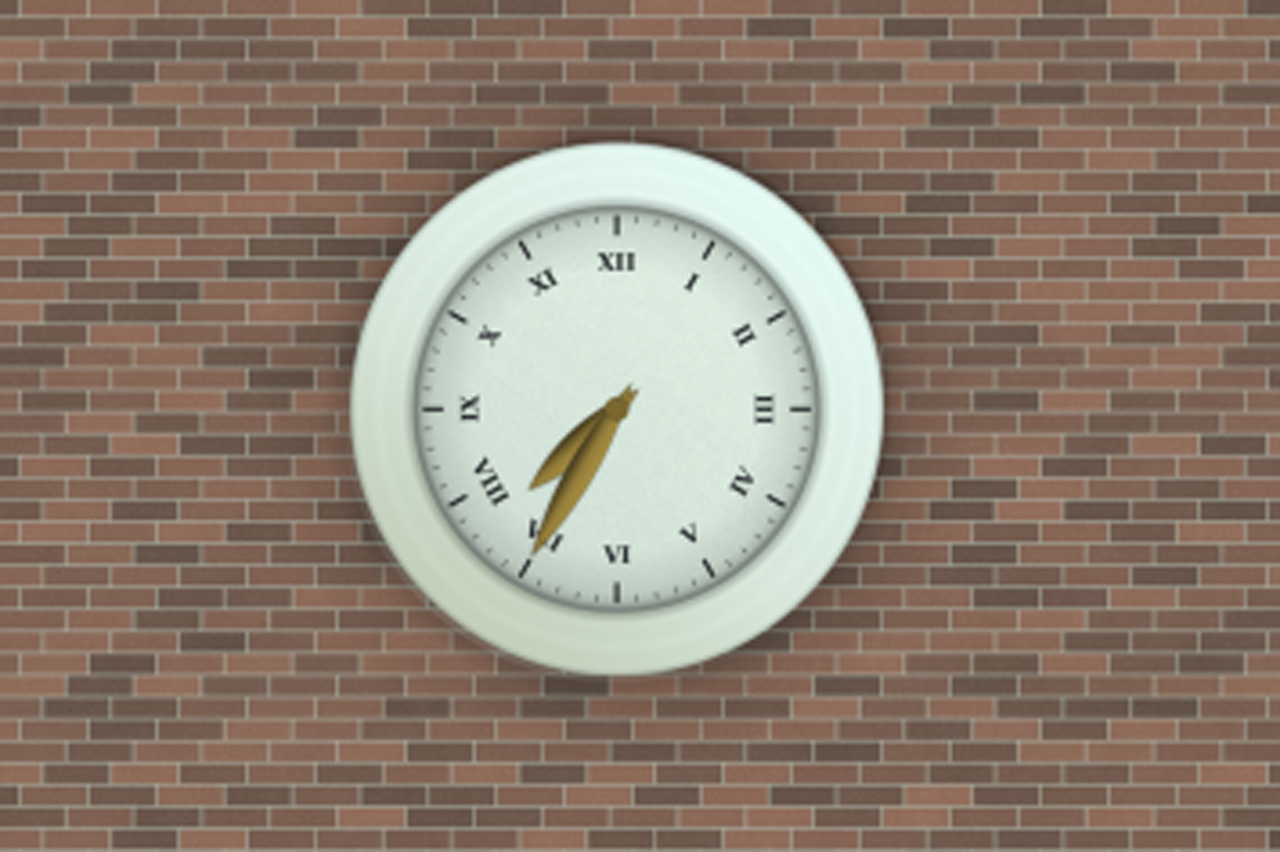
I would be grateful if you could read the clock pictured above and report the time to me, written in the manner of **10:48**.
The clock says **7:35**
